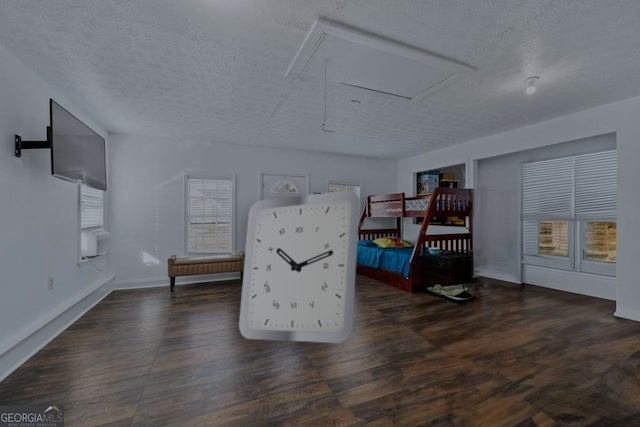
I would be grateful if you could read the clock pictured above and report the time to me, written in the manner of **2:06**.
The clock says **10:12**
